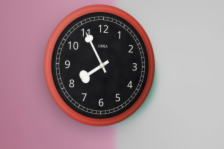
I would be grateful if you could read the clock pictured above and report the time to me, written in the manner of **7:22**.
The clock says **7:55**
